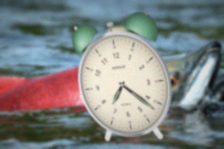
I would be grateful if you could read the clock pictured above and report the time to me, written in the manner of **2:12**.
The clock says **7:22**
